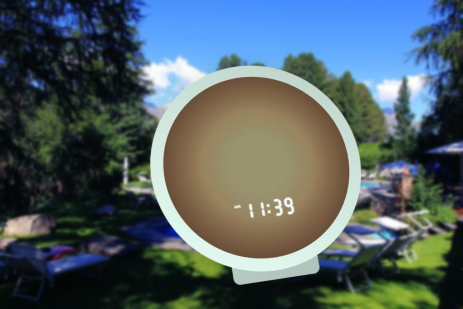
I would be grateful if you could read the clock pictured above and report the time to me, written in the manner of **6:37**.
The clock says **11:39**
